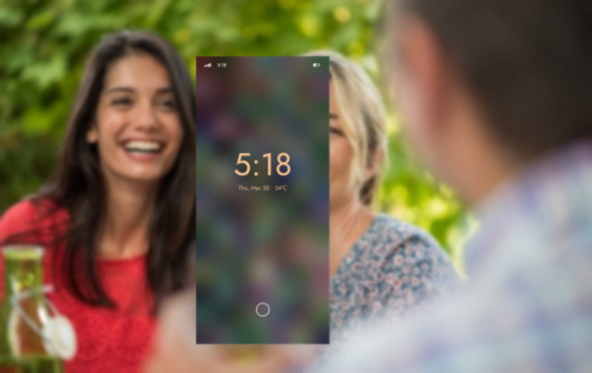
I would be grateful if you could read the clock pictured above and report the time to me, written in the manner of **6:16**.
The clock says **5:18**
